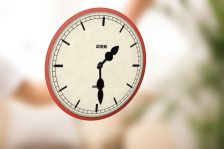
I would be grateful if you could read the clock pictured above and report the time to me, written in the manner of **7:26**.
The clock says **1:29**
